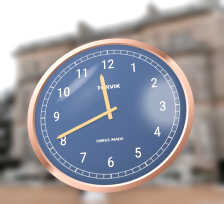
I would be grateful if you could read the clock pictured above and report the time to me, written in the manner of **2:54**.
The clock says **11:41**
